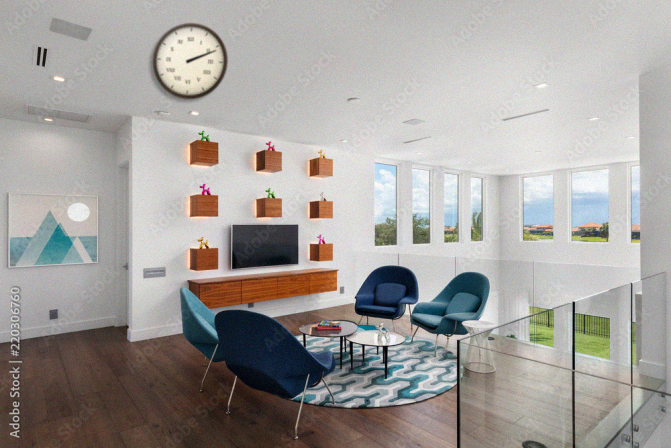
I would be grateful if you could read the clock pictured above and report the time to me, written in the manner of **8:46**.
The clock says **2:11**
